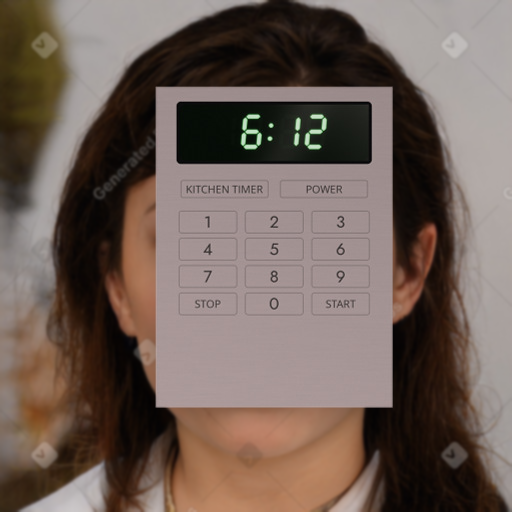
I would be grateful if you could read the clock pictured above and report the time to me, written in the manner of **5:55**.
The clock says **6:12**
